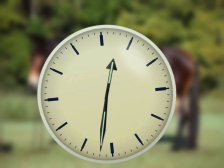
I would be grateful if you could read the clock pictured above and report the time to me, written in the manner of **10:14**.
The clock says **12:32**
